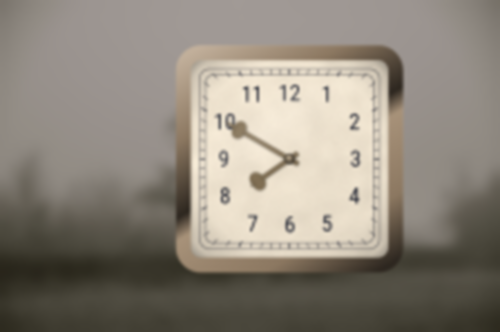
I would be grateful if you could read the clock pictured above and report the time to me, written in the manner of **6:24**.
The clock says **7:50**
